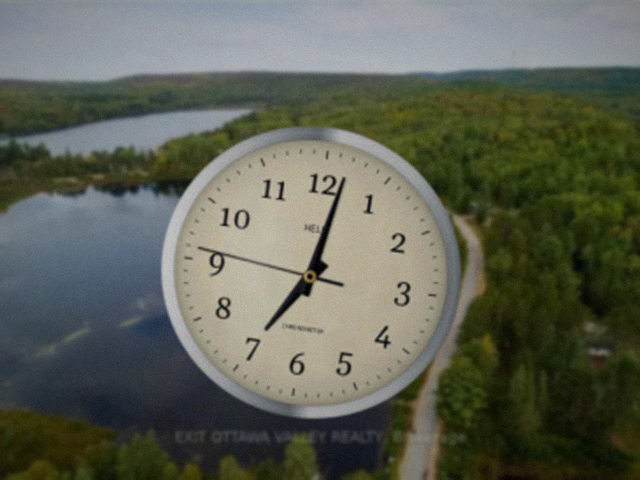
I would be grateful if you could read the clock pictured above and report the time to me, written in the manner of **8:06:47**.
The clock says **7:01:46**
